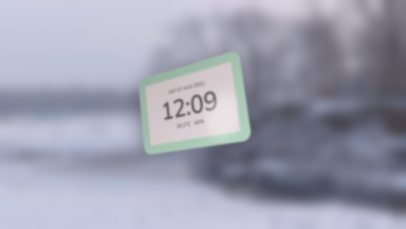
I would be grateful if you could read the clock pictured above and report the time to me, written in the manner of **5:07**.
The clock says **12:09**
